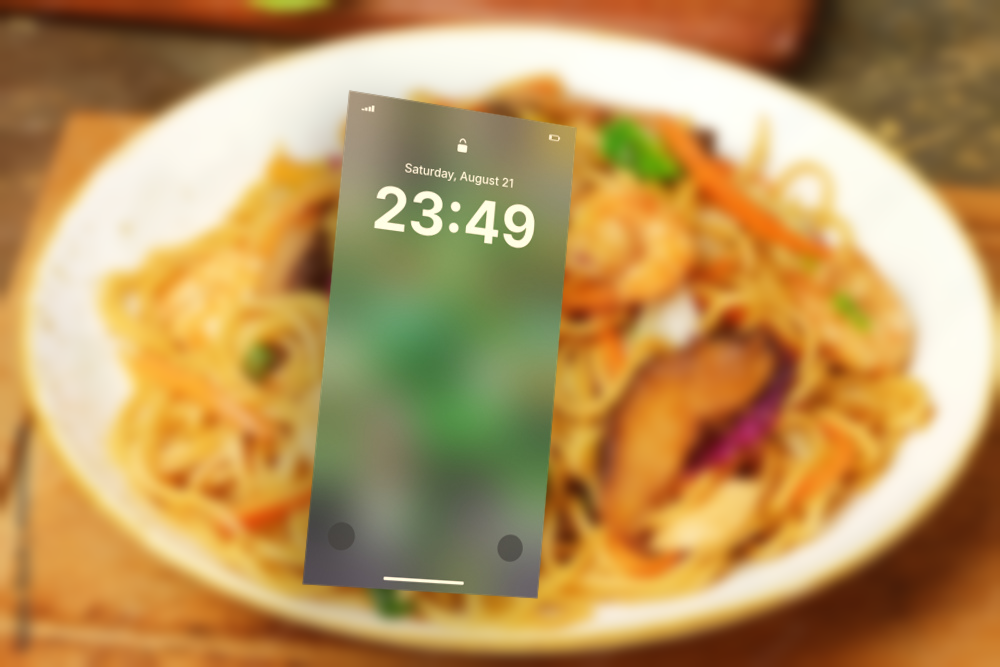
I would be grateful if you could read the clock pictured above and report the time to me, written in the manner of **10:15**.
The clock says **23:49**
